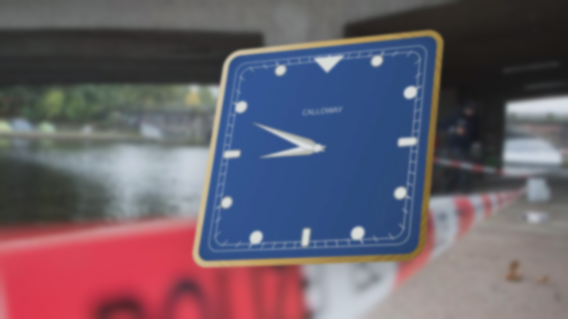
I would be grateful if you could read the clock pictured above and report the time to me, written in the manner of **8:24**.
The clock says **8:49**
